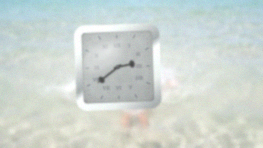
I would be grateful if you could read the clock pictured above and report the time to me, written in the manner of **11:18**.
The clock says **2:39**
